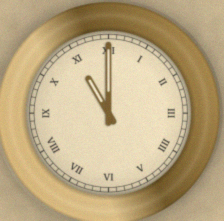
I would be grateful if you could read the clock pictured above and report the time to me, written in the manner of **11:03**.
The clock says **11:00**
